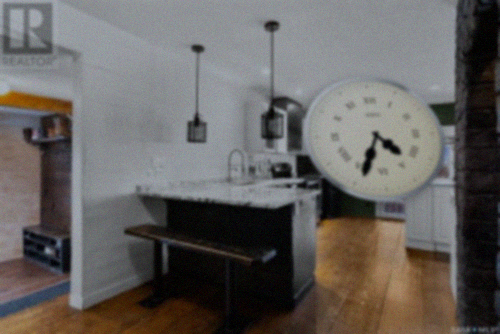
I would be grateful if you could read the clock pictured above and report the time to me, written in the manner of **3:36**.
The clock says **4:34**
